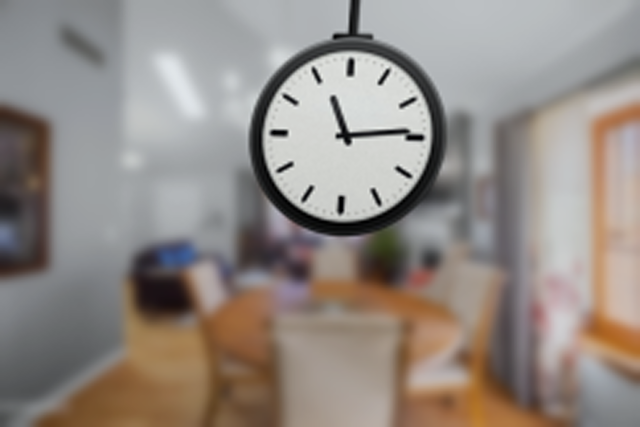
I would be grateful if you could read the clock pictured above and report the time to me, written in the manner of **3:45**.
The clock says **11:14**
